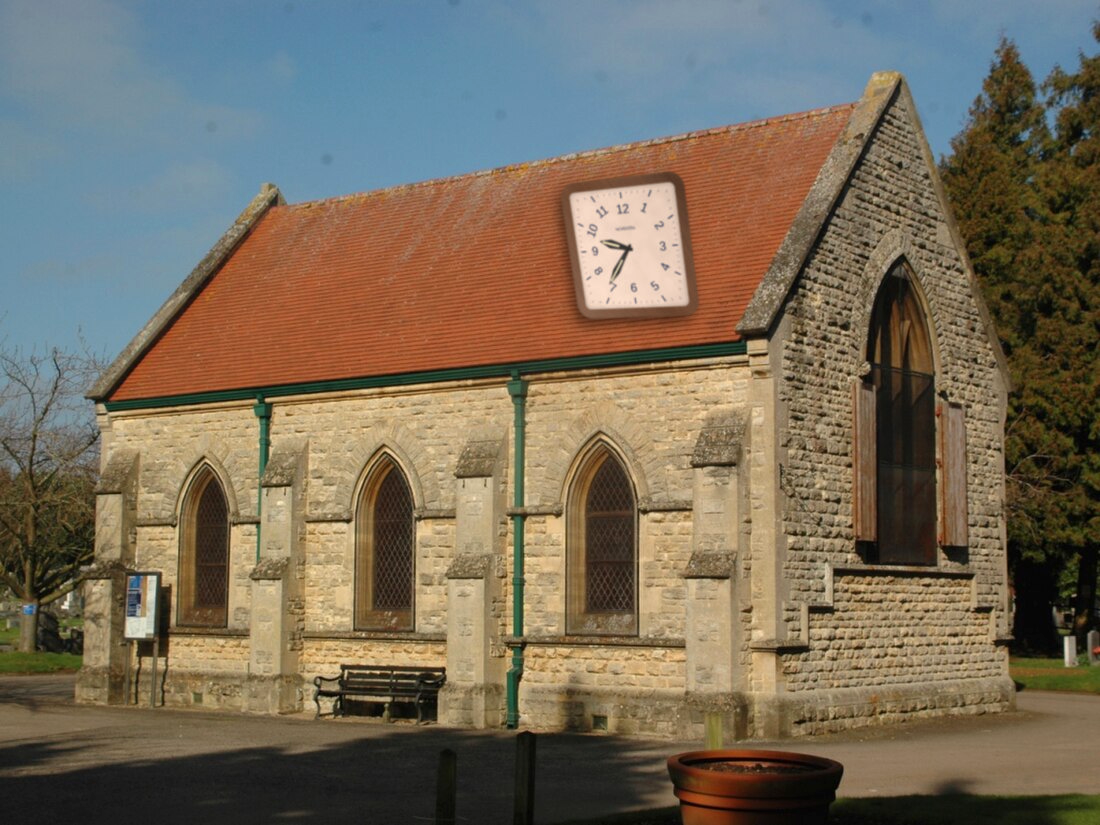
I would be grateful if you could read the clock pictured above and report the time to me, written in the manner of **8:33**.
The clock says **9:36**
